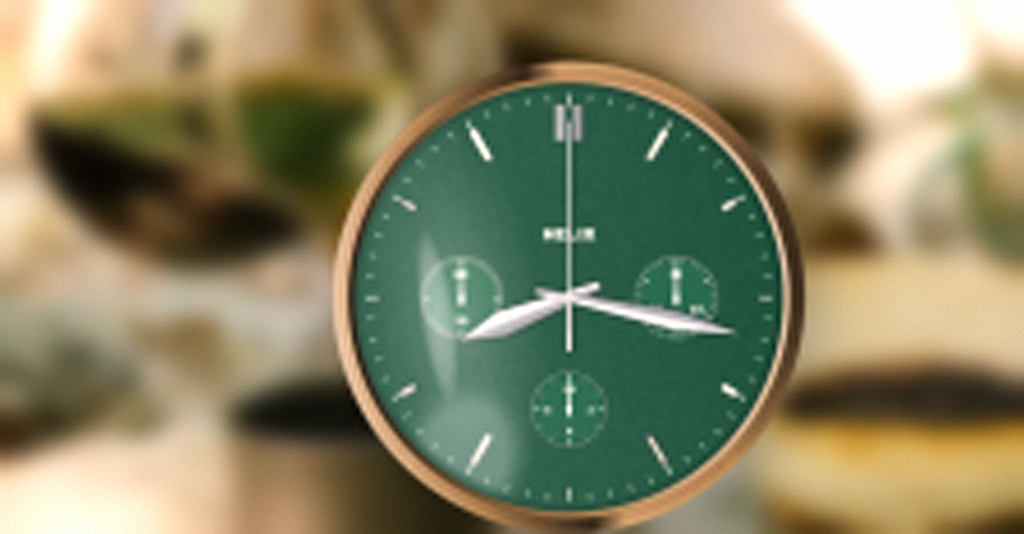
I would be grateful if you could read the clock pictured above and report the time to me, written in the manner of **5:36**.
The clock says **8:17**
